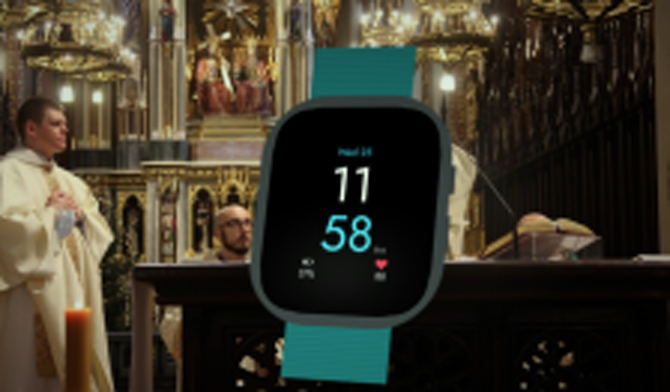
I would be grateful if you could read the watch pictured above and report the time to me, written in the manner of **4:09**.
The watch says **11:58**
